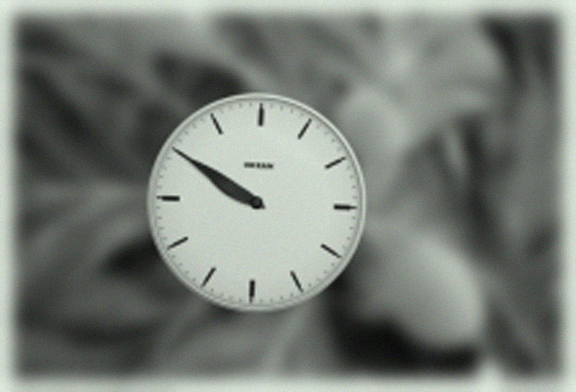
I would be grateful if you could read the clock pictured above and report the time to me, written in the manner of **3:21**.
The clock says **9:50**
